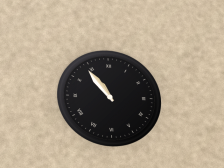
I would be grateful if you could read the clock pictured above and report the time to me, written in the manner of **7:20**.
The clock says **10:54**
